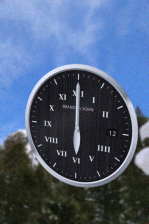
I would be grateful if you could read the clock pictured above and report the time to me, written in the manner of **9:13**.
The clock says **6:00**
